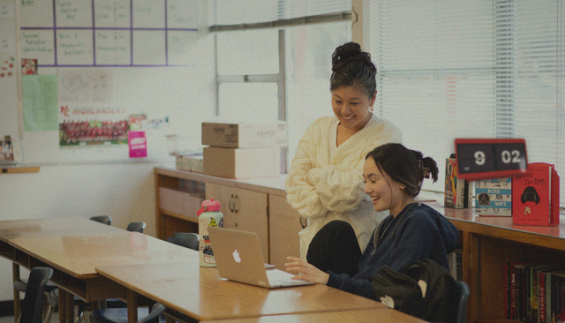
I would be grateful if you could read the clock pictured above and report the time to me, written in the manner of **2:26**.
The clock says **9:02**
